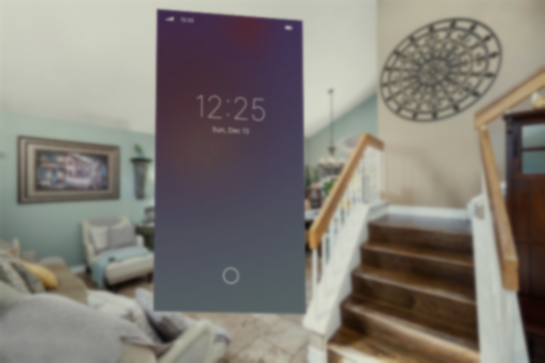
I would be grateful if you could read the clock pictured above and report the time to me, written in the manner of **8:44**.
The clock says **12:25**
